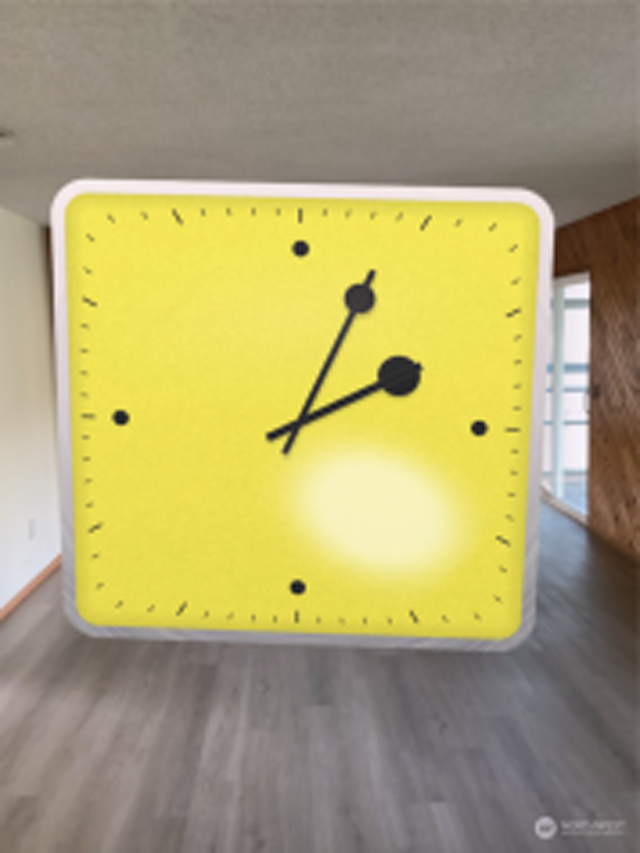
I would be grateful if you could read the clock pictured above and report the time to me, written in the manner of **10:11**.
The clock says **2:04**
